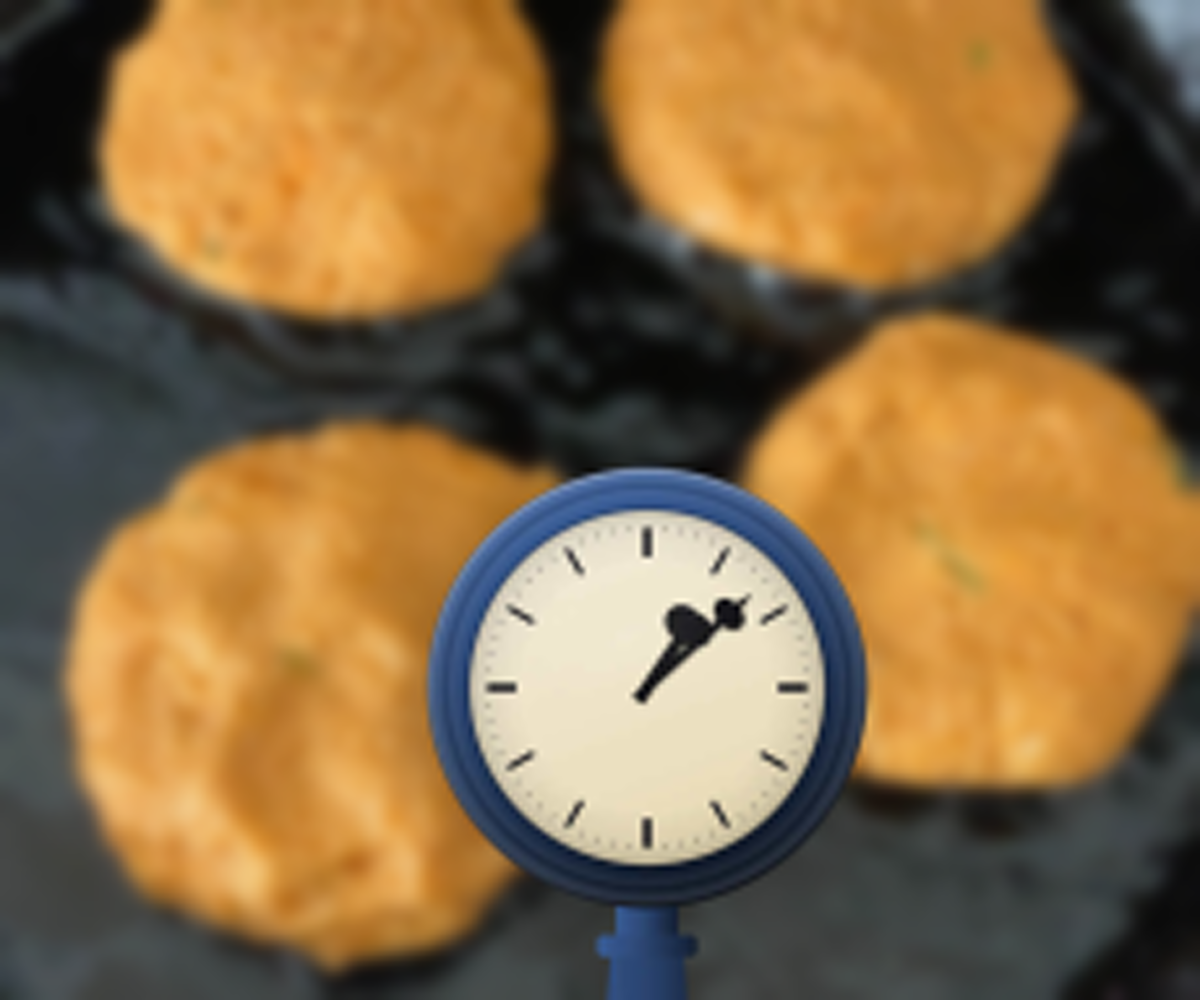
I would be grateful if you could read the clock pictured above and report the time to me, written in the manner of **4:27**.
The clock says **1:08**
